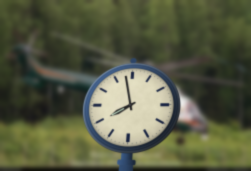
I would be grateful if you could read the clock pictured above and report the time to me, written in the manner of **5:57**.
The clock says **7:58**
